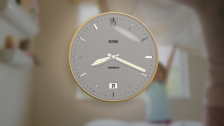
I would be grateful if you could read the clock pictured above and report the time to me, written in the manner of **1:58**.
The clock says **8:19**
